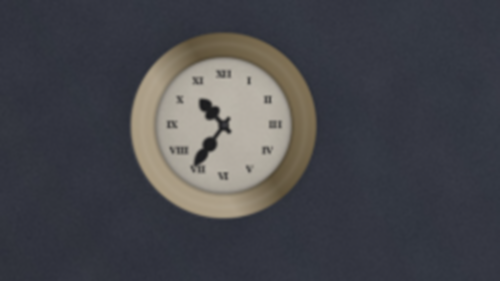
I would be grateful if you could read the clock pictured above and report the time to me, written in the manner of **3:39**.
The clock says **10:36**
